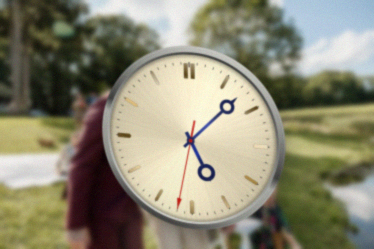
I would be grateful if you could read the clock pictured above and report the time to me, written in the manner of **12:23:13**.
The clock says **5:07:32**
